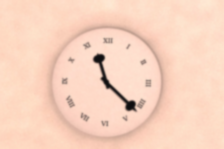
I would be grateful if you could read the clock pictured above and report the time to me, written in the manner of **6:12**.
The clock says **11:22**
